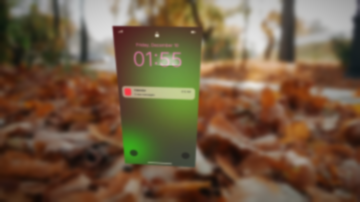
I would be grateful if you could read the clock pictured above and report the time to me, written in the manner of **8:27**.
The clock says **1:55**
